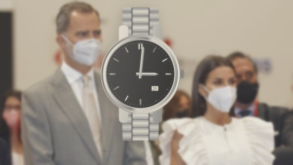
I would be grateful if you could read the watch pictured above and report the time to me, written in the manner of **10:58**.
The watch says **3:01**
